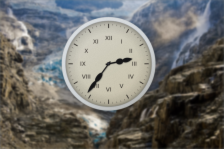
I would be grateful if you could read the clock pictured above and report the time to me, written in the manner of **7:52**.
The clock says **2:36**
